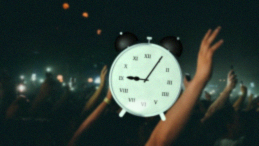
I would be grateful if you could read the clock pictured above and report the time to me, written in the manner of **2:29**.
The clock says **9:05**
